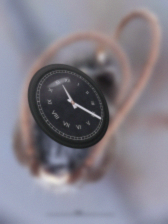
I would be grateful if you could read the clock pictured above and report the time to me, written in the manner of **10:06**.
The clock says **11:20**
